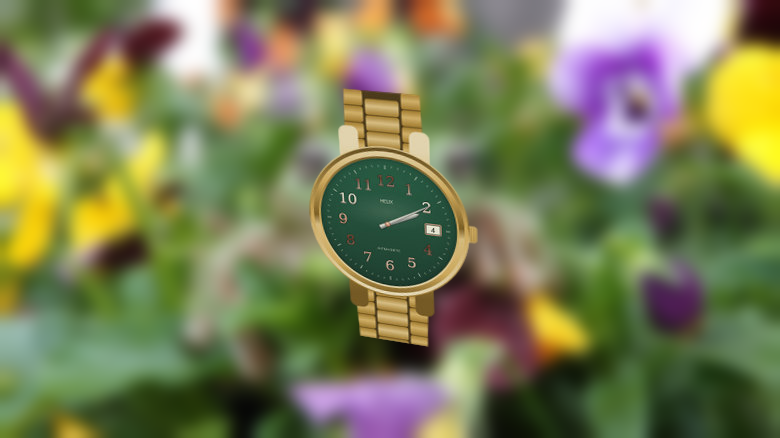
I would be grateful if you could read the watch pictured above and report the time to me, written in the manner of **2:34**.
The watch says **2:10**
